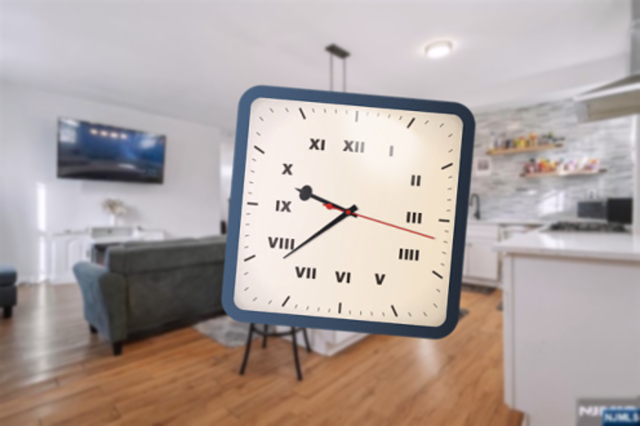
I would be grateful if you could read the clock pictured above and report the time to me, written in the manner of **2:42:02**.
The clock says **9:38:17**
